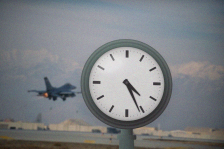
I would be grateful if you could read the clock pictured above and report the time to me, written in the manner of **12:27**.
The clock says **4:26**
